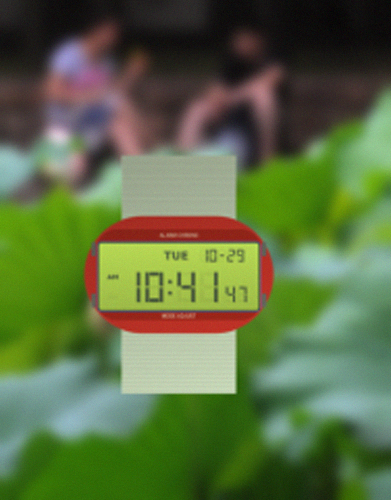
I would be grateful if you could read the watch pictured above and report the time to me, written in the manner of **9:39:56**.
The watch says **10:41:47**
